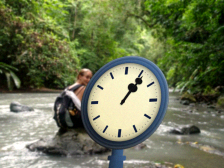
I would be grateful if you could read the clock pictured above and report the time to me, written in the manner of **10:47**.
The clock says **1:06**
